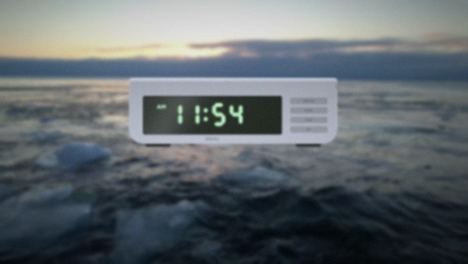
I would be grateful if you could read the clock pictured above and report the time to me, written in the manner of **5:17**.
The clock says **11:54**
